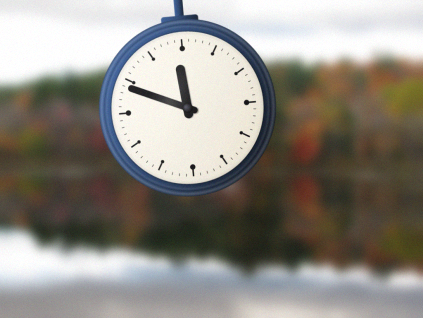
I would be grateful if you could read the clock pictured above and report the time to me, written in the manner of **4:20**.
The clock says **11:49**
